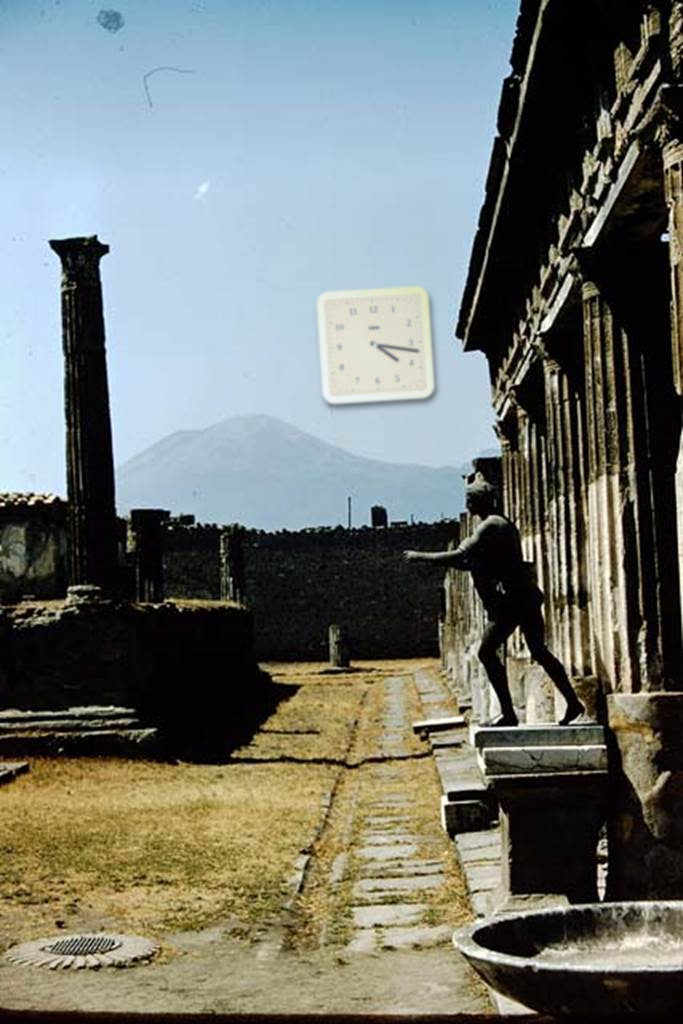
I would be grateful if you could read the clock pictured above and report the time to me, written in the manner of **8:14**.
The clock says **4:17**
